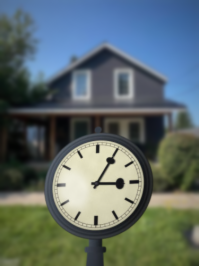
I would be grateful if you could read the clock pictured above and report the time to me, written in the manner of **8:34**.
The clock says **3:05**
